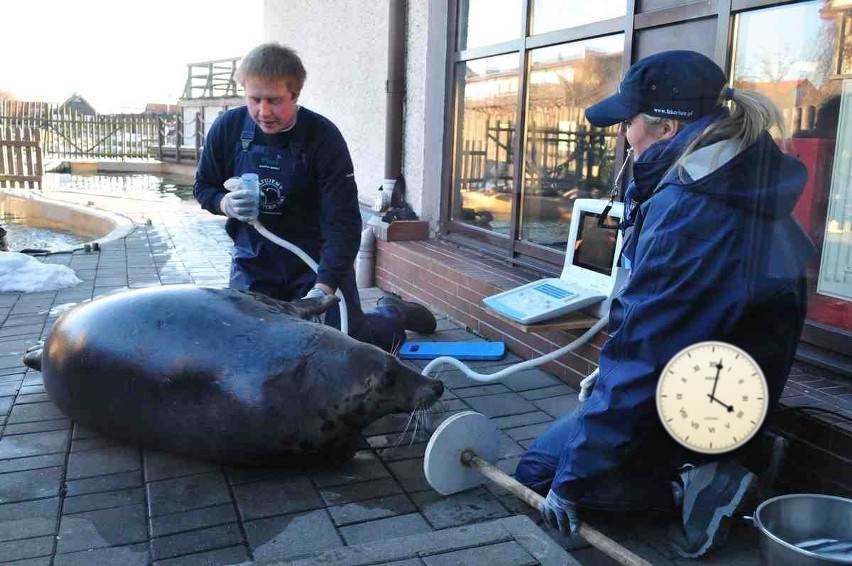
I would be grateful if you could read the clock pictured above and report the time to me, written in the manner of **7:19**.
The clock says **4:02**
